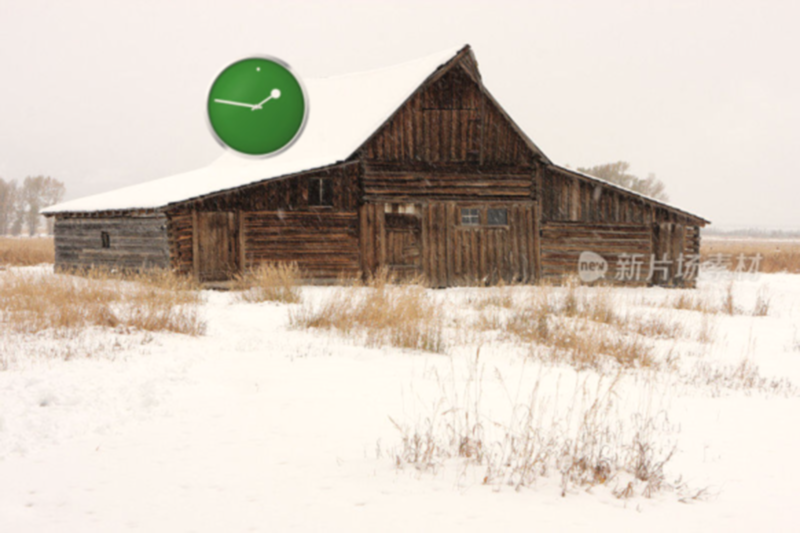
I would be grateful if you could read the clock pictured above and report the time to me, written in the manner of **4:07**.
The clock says **1:46**
